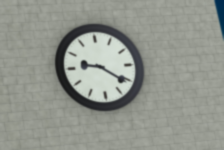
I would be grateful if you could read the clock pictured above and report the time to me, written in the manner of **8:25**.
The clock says **9:21**
